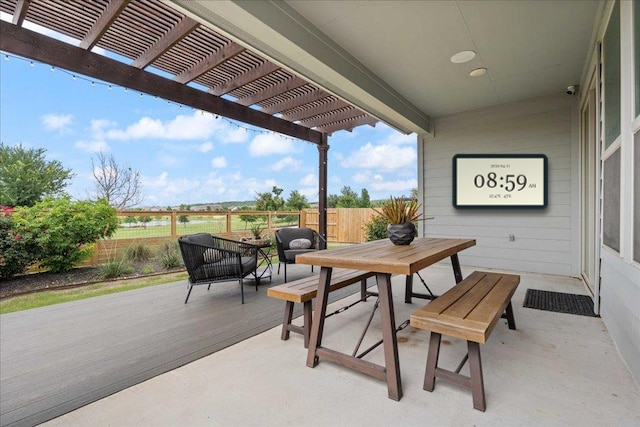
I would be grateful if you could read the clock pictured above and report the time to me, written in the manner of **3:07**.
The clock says **8:59**
